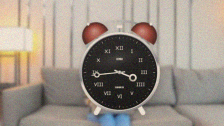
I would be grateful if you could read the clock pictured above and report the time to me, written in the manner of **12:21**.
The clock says **3:44**
